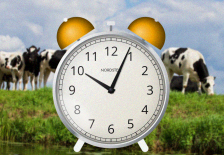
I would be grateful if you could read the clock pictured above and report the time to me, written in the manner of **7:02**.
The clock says **10:04**
